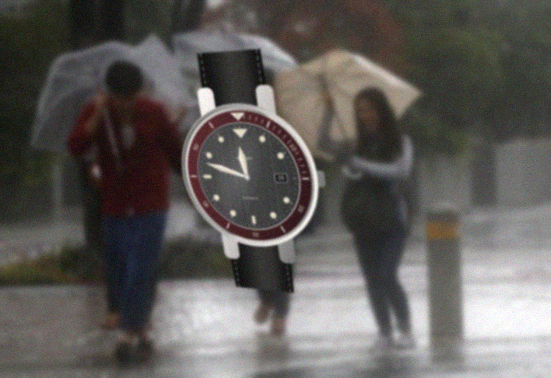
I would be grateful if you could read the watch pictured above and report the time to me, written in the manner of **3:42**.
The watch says **11:48**
